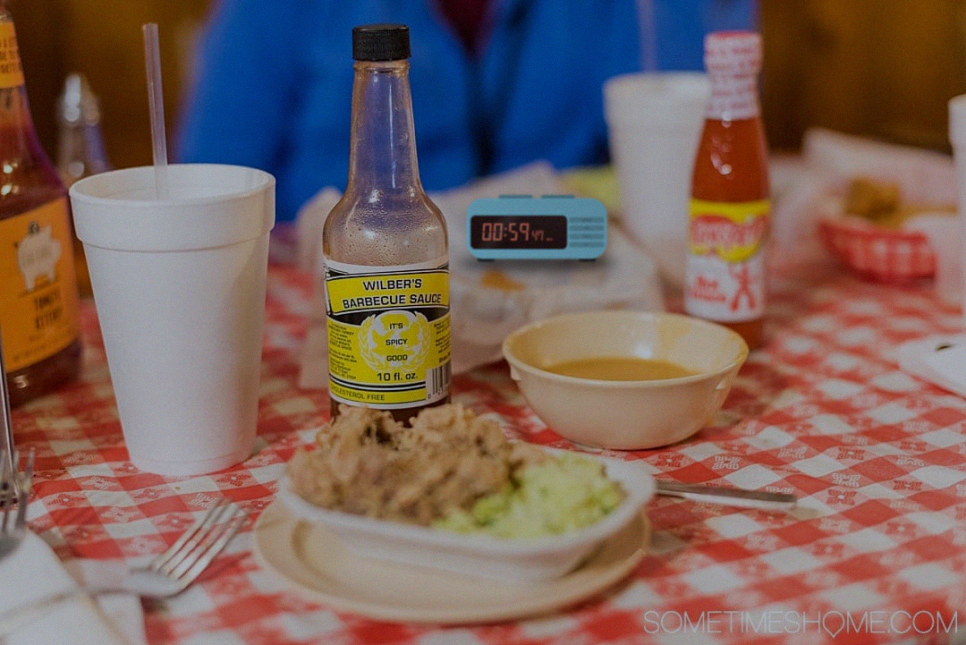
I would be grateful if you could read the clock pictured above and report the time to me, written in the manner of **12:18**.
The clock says **0:59**
